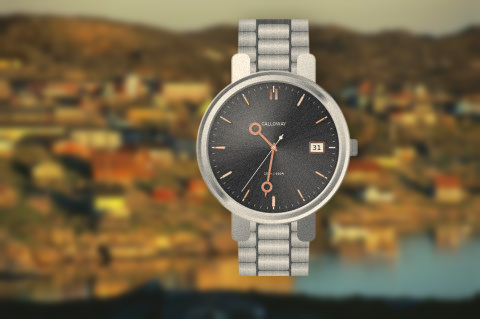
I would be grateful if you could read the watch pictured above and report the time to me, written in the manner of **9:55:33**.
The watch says **10:31:36**
